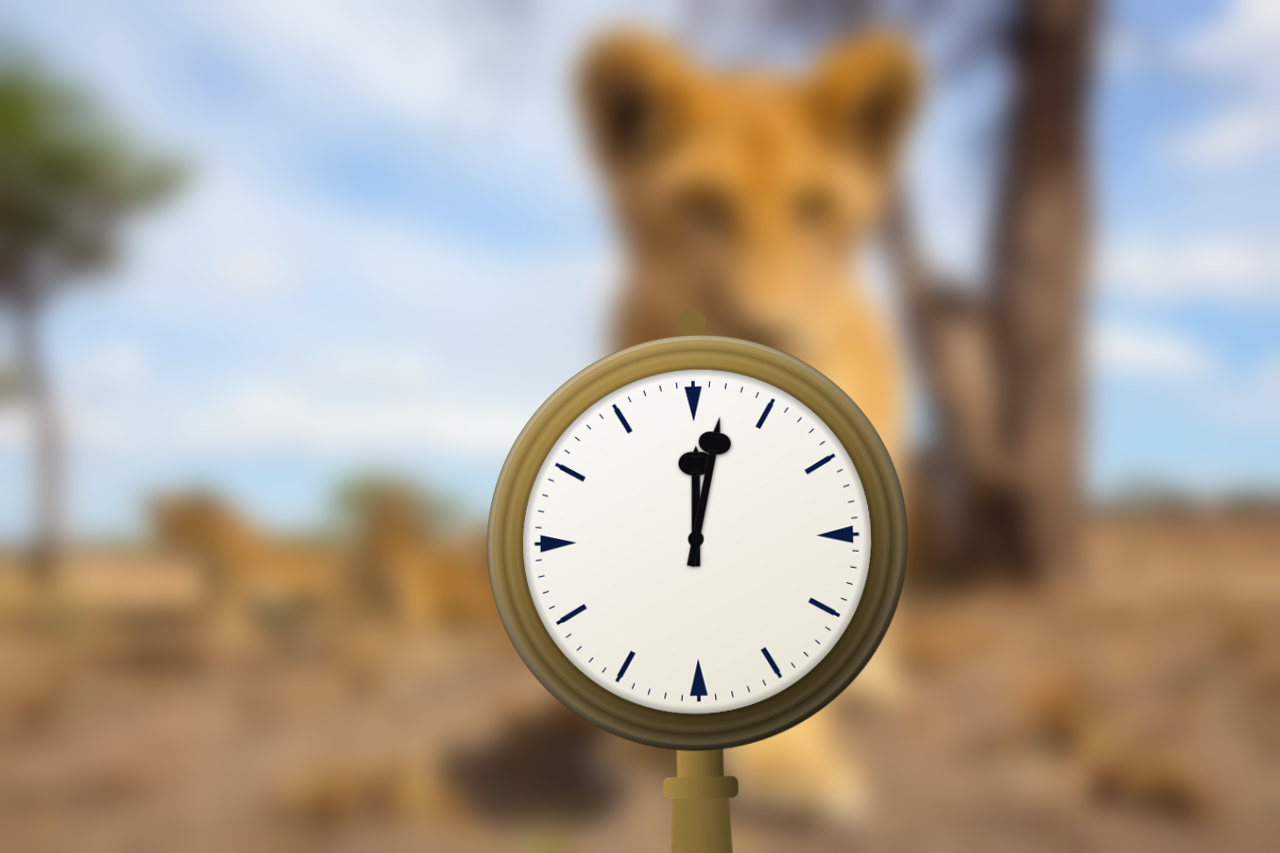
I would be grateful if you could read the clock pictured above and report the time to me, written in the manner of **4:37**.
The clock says **12:02**
